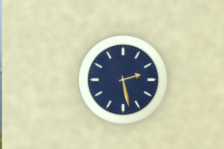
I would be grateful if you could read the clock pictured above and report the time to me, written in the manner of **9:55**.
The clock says **2:28**
